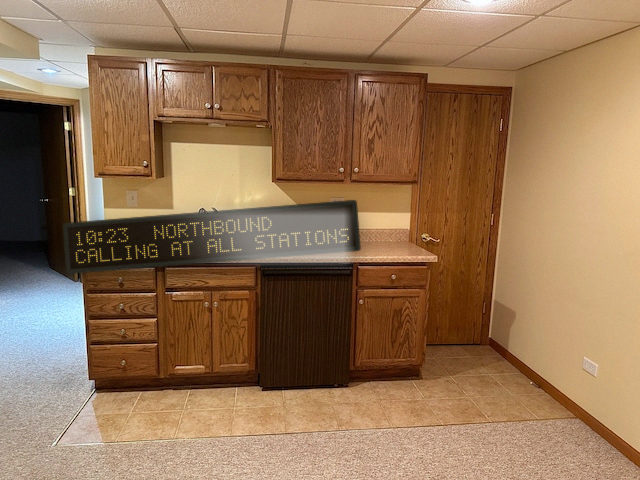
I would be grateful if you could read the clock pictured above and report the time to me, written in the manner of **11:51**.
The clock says **10:23**
